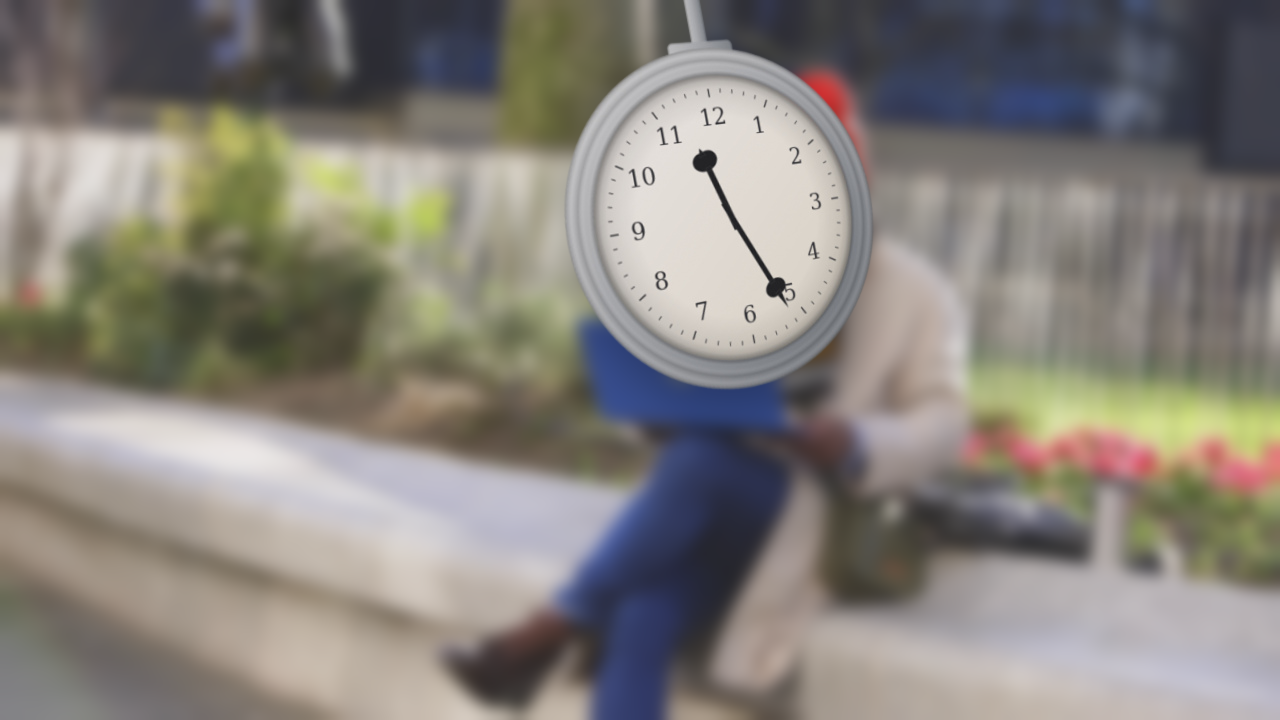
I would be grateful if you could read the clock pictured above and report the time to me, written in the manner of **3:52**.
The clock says **11:26**
